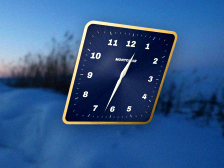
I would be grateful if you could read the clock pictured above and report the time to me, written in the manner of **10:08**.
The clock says **12:32**
